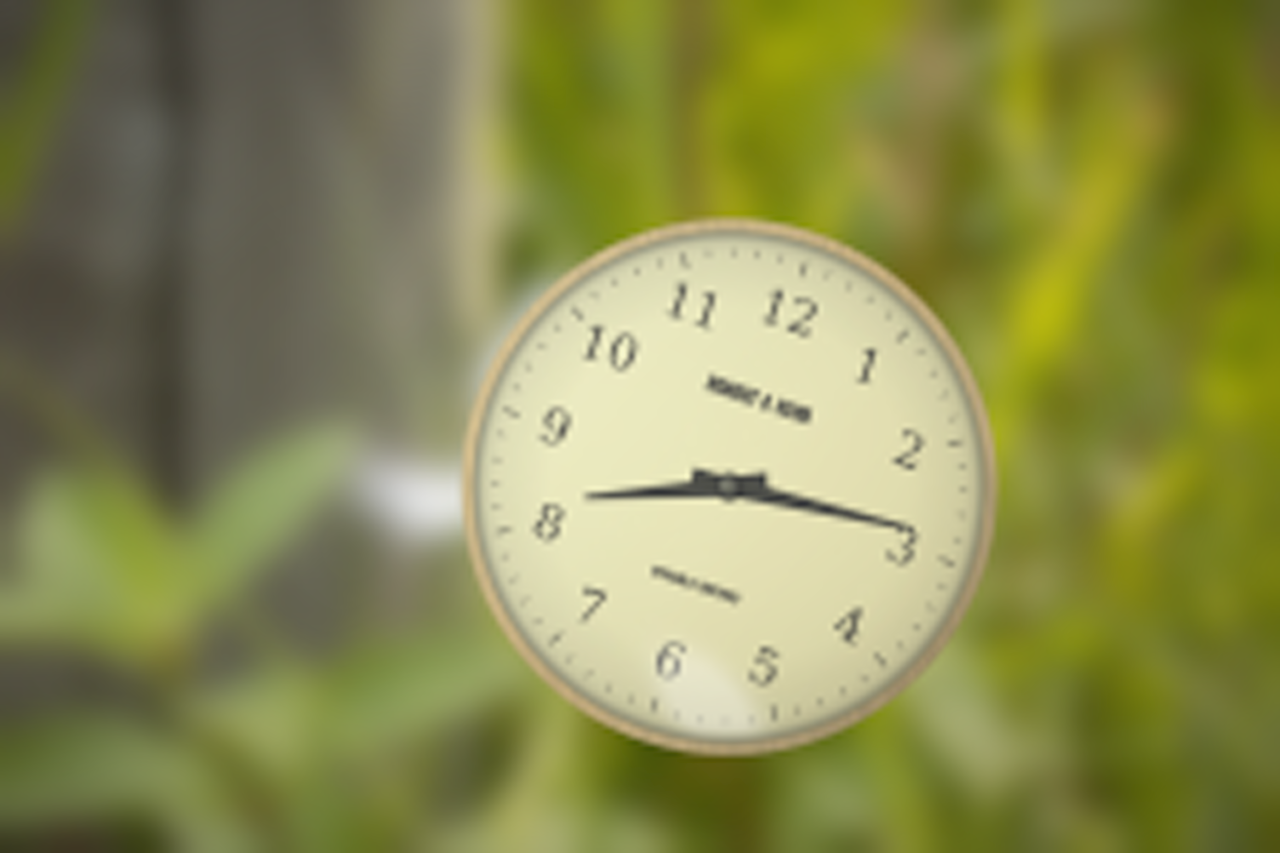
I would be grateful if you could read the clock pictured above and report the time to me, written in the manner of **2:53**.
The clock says **8:14**
